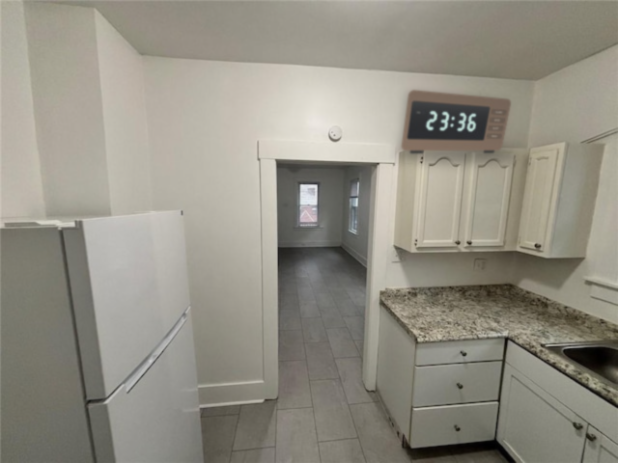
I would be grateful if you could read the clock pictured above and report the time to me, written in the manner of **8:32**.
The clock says **23:36**
